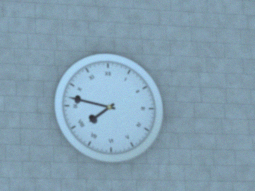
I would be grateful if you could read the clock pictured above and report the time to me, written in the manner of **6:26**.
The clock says **7:47**
